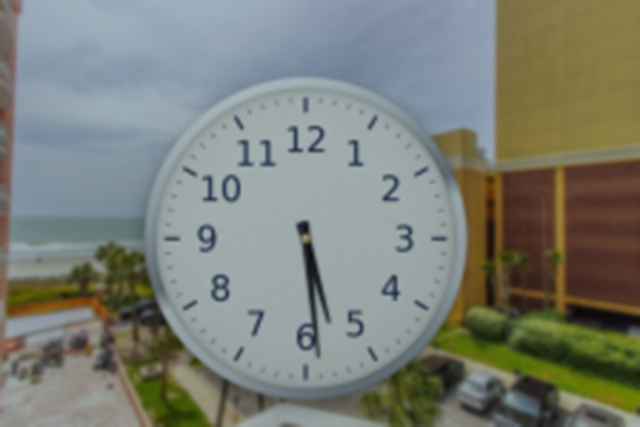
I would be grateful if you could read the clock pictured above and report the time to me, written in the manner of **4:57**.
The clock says **5:29**
